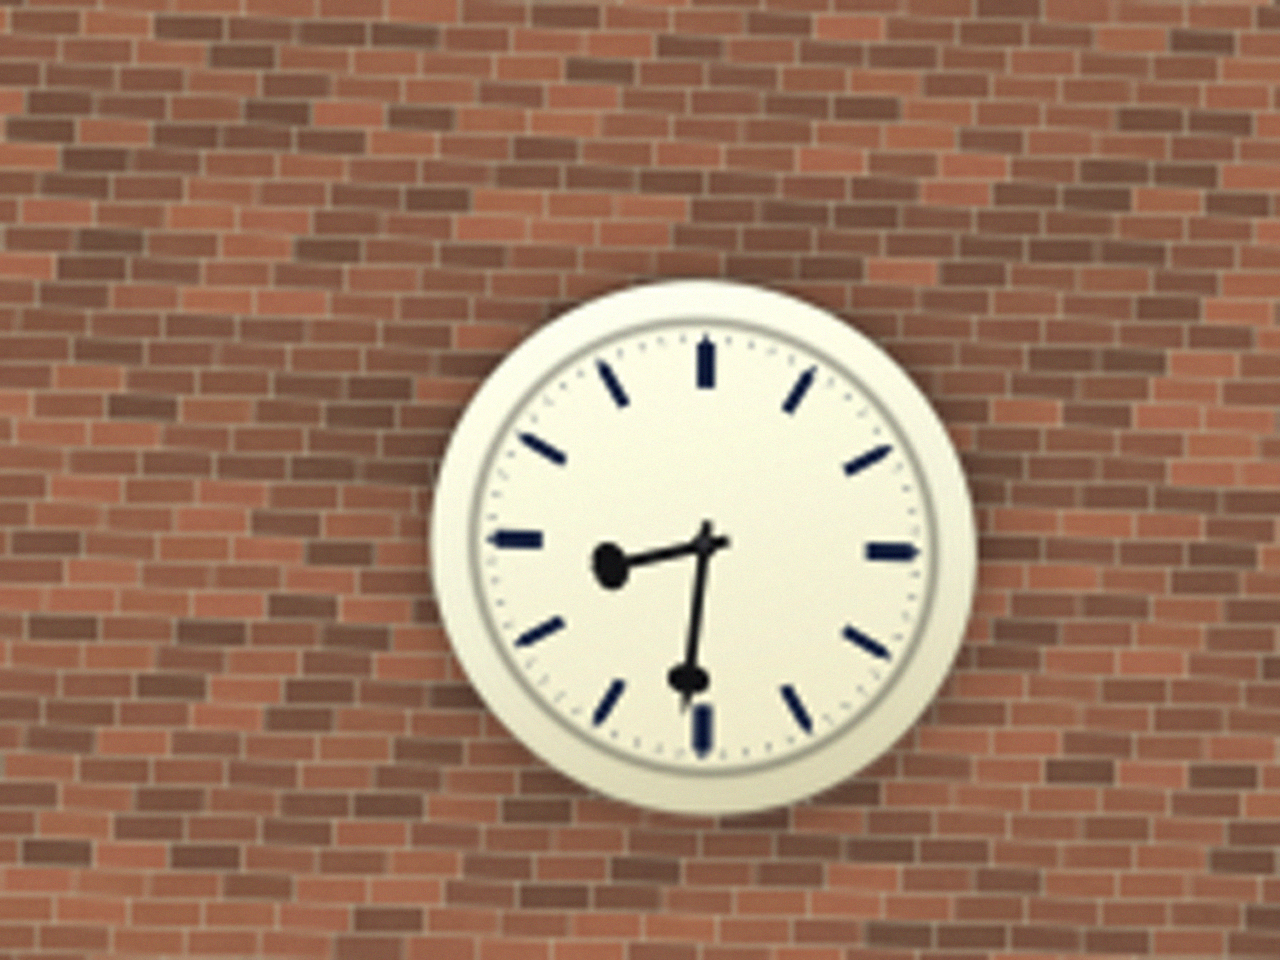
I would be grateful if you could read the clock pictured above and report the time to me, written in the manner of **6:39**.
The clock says **8:31**
